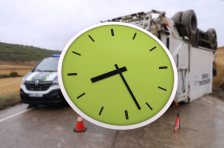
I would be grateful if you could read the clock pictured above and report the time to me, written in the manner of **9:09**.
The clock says **8:27**
